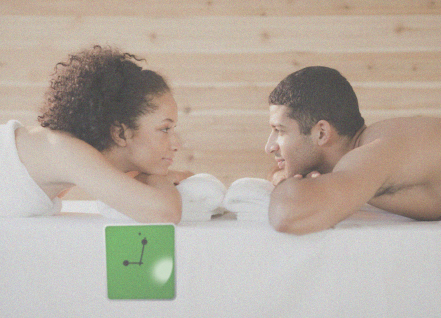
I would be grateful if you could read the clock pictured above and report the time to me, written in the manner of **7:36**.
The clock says **9:02**
